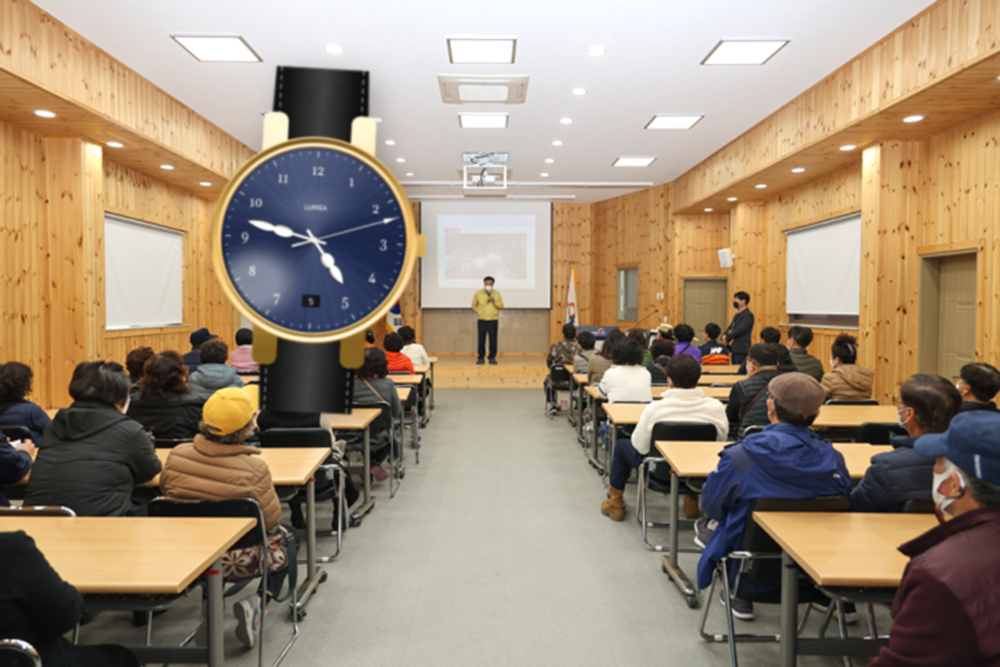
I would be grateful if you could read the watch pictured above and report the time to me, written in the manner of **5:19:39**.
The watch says **4:47:12**
